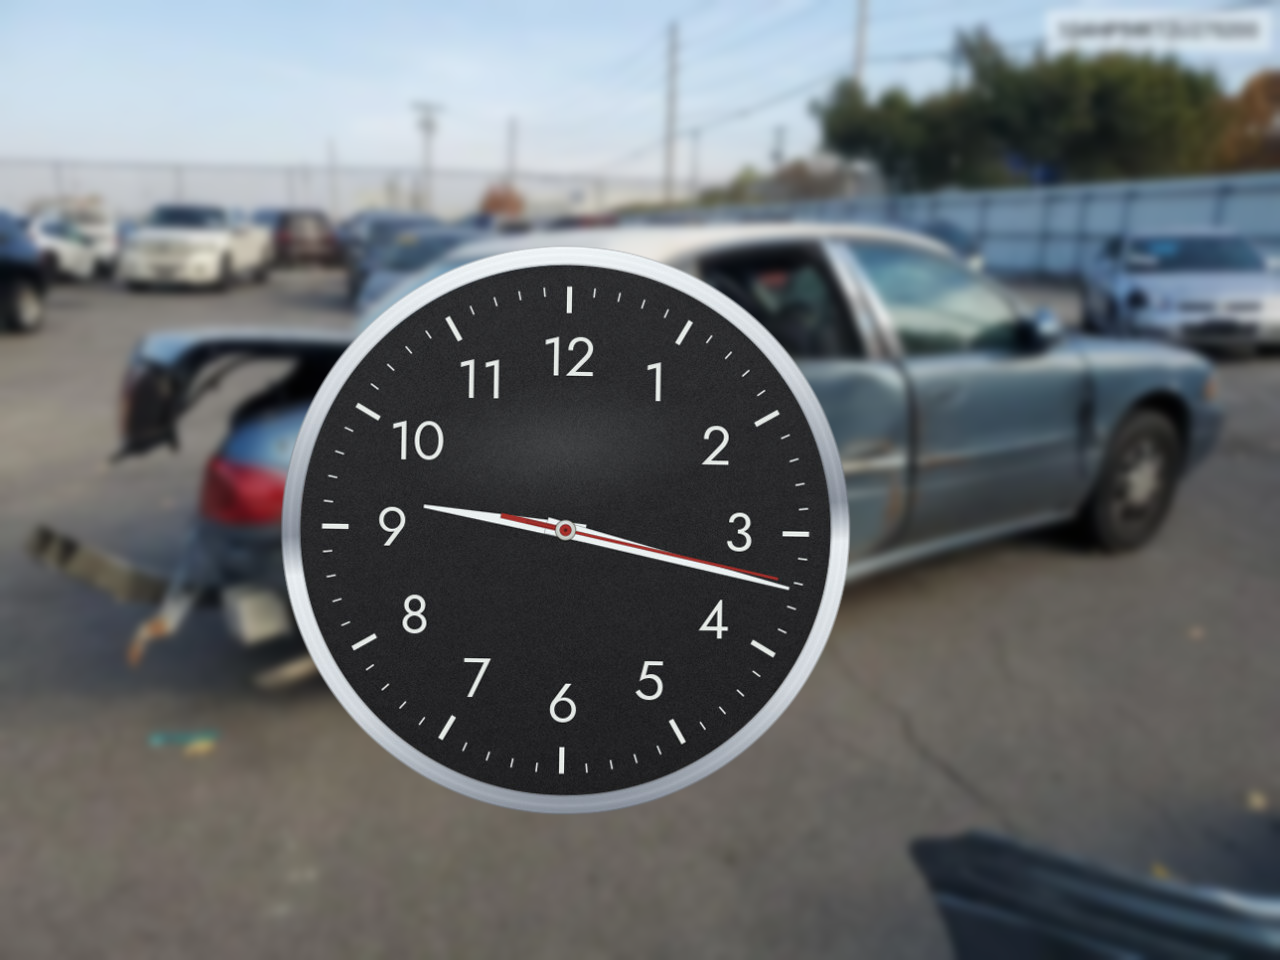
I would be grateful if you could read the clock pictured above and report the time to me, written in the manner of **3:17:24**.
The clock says **9:17:17**
